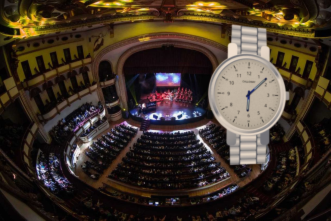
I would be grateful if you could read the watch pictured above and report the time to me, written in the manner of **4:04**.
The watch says **6:08**
